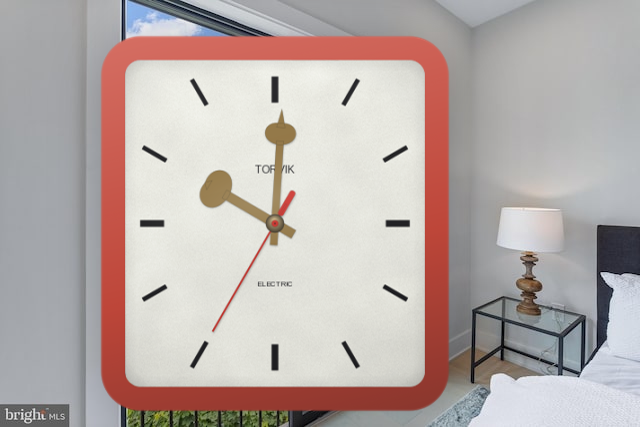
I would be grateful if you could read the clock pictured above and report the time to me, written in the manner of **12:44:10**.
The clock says **10:00:35**
